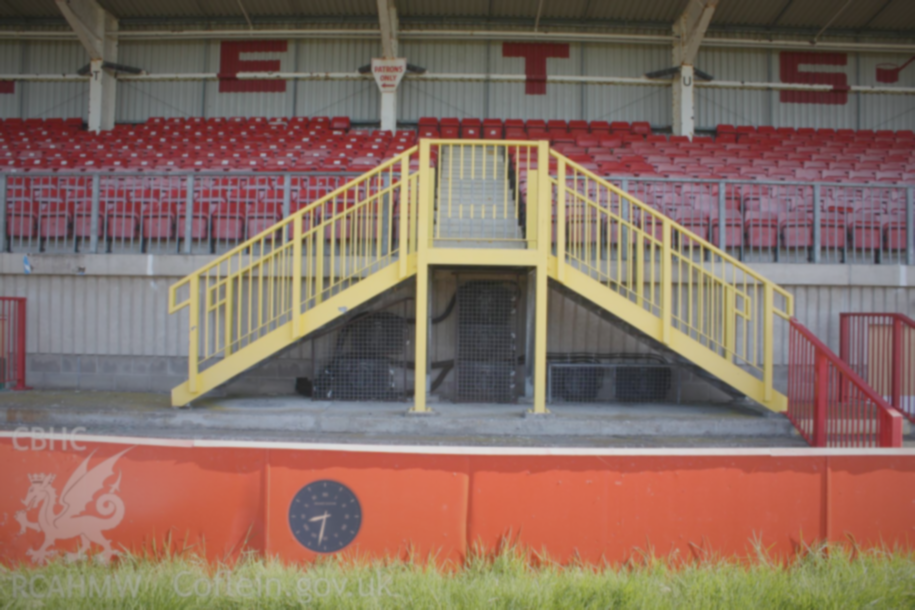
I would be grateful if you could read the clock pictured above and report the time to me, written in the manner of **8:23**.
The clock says **8:32**
